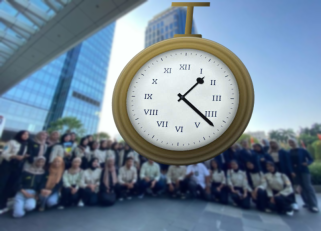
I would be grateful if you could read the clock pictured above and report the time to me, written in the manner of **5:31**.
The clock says **1:22**
